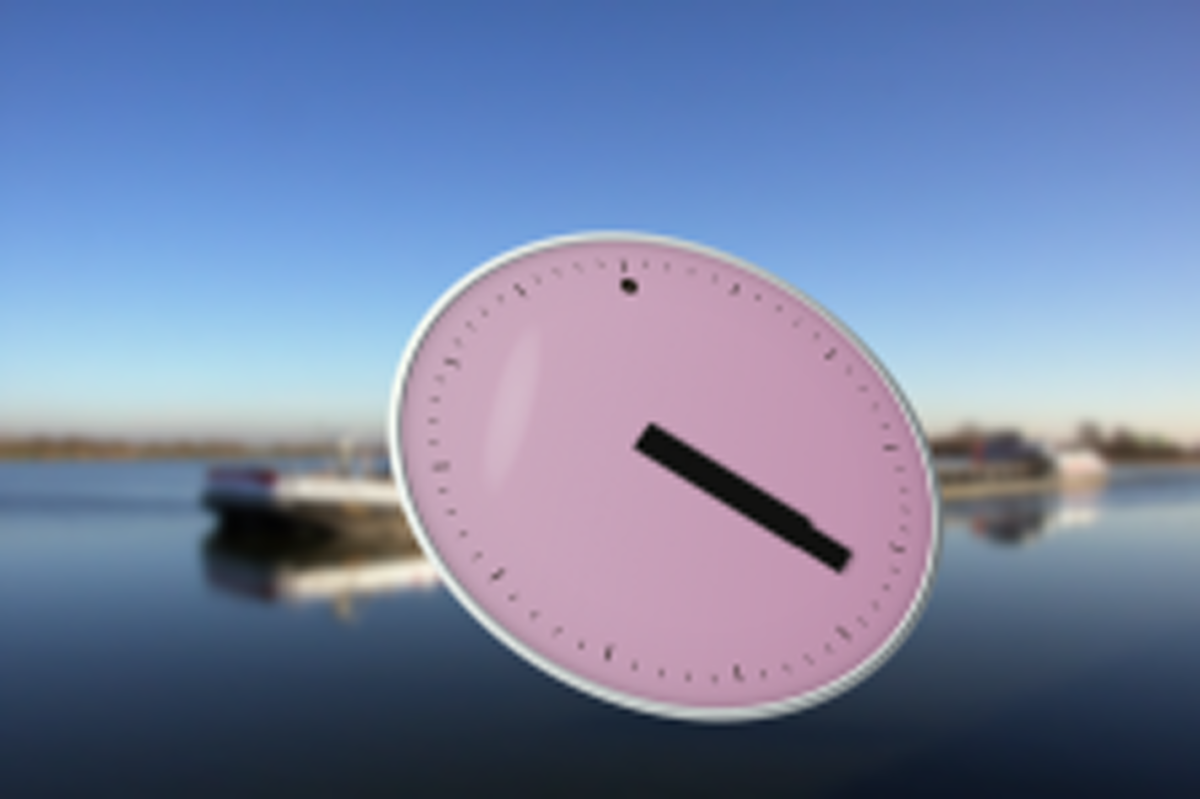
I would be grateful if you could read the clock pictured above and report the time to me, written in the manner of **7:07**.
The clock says **4:22**
